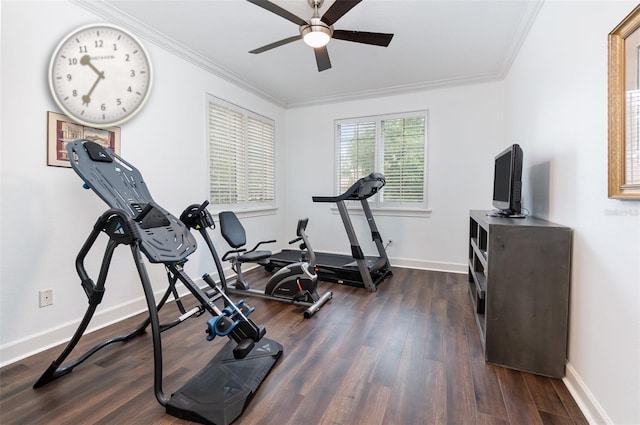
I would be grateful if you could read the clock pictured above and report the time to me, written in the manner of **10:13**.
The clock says **10:36**
